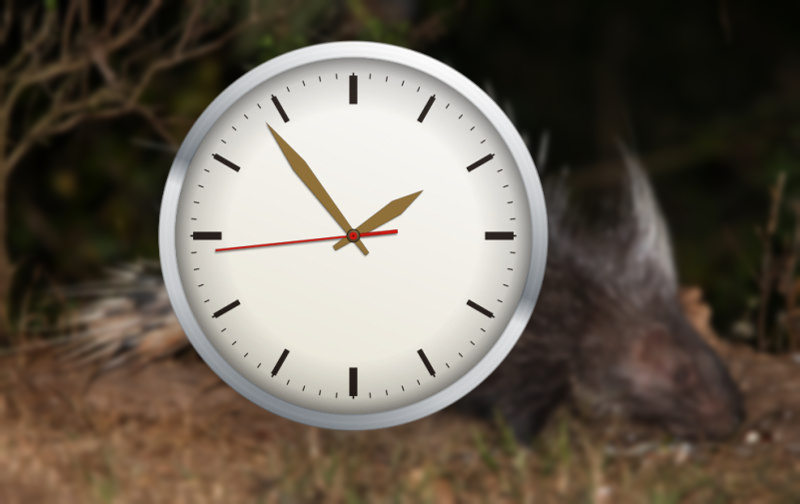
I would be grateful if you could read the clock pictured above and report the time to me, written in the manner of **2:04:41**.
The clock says **1:53:44**
